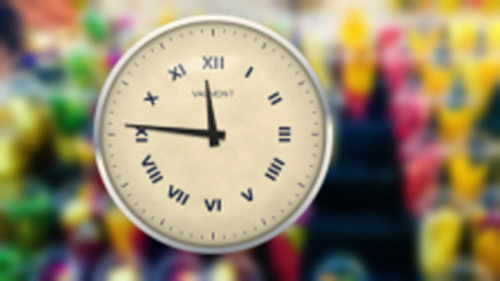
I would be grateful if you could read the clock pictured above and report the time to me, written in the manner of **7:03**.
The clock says **11:46**
